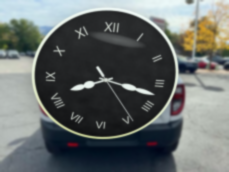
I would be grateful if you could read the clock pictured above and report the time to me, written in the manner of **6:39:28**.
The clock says **8:17:24**
